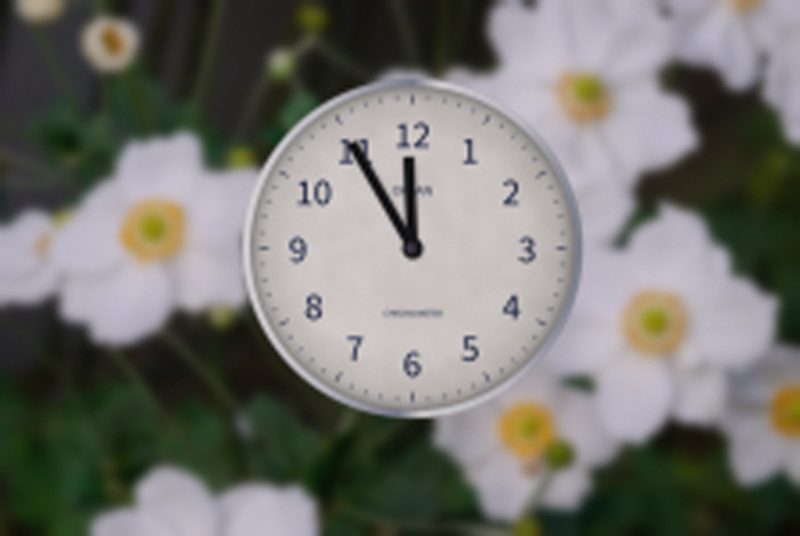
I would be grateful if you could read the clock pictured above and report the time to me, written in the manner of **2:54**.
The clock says **11:55**
